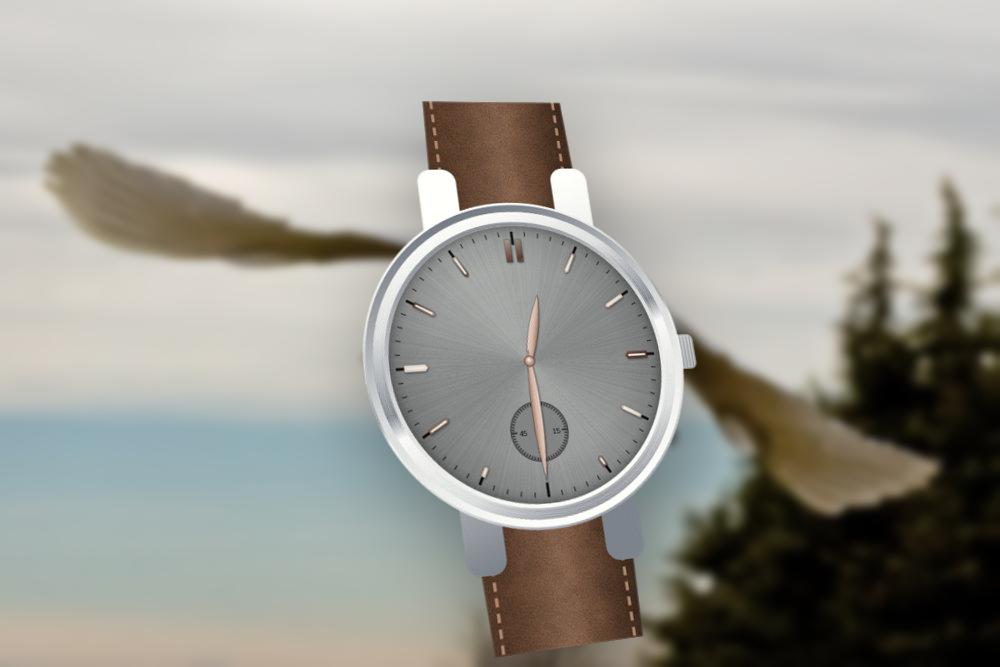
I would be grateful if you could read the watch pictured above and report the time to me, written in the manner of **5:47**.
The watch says **12:30**
